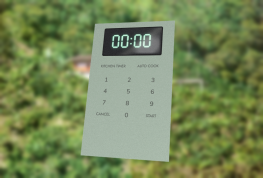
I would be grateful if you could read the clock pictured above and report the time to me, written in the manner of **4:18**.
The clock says **0:00**
